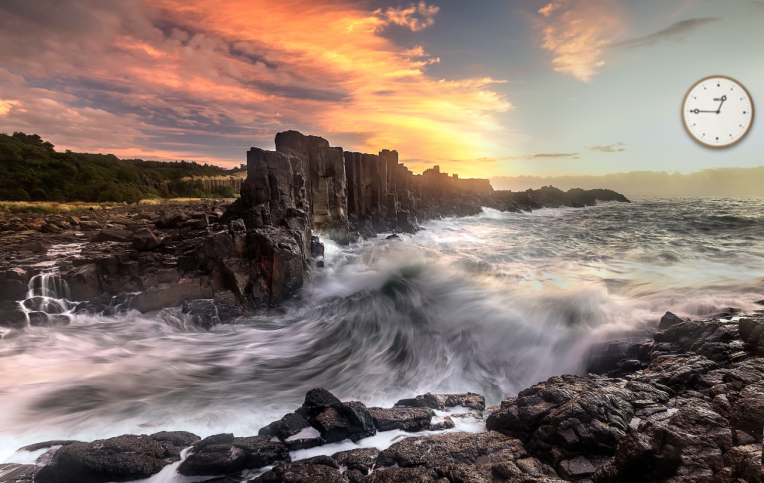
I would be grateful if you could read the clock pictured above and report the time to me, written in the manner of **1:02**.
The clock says **12:45**
